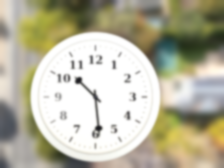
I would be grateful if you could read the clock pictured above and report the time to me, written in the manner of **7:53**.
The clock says **10:29**
